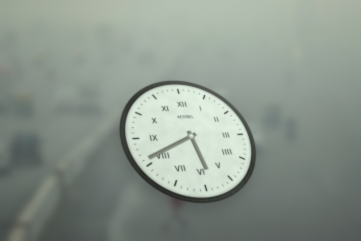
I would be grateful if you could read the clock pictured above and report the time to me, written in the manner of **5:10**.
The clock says **5:41**
